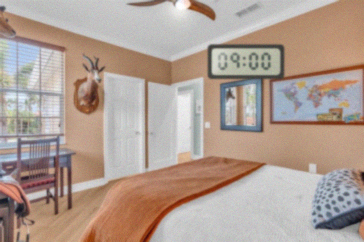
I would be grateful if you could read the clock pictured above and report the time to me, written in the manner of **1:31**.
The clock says **9:00**
